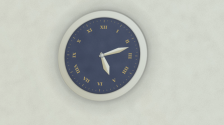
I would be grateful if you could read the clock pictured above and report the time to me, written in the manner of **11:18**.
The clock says **5:12**
